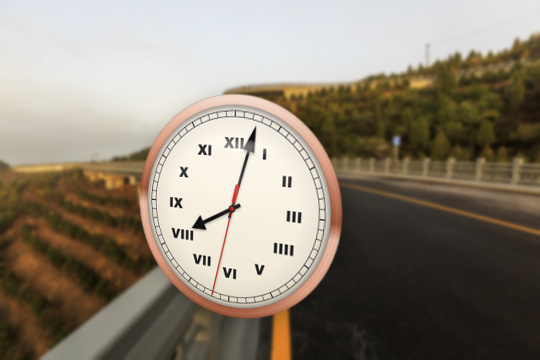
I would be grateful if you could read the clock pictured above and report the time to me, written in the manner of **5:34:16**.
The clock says **8:02:32**
